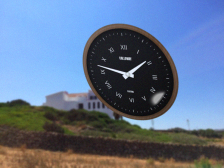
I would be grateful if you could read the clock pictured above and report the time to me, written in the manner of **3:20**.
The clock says **1:47**
